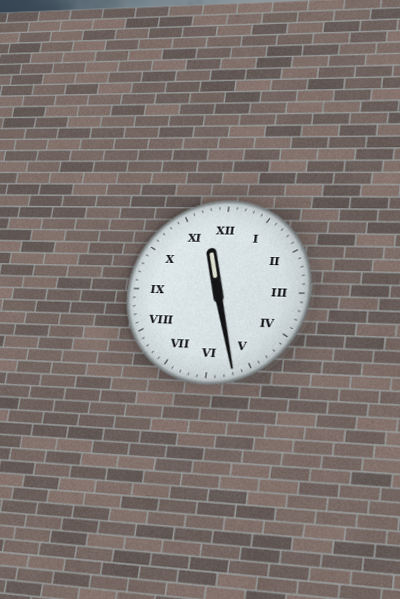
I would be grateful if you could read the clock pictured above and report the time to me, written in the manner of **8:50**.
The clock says **11:27**
